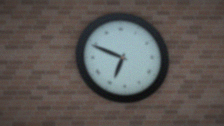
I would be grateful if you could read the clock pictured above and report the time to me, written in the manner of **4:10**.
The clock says **6:49**
